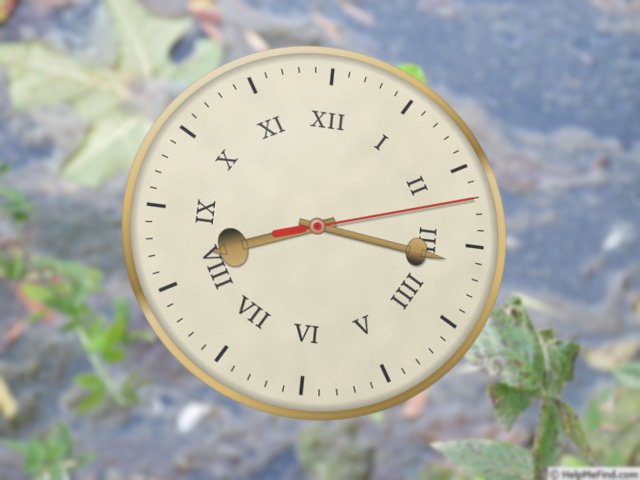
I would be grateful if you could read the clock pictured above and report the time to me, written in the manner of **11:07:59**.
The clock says **8:16:12**
